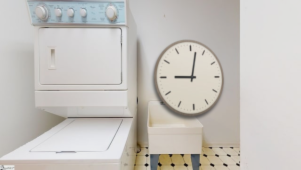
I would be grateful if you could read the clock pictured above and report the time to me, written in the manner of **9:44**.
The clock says **9:02**
